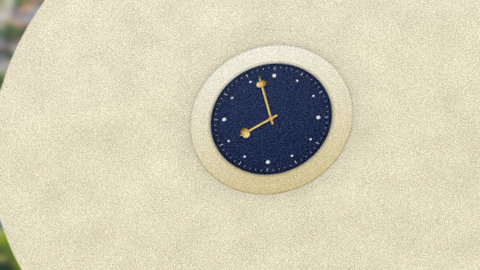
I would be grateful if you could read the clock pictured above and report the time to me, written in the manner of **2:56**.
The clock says **7:57**
